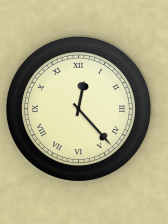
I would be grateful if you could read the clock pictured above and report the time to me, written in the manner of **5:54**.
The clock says **12:23**
